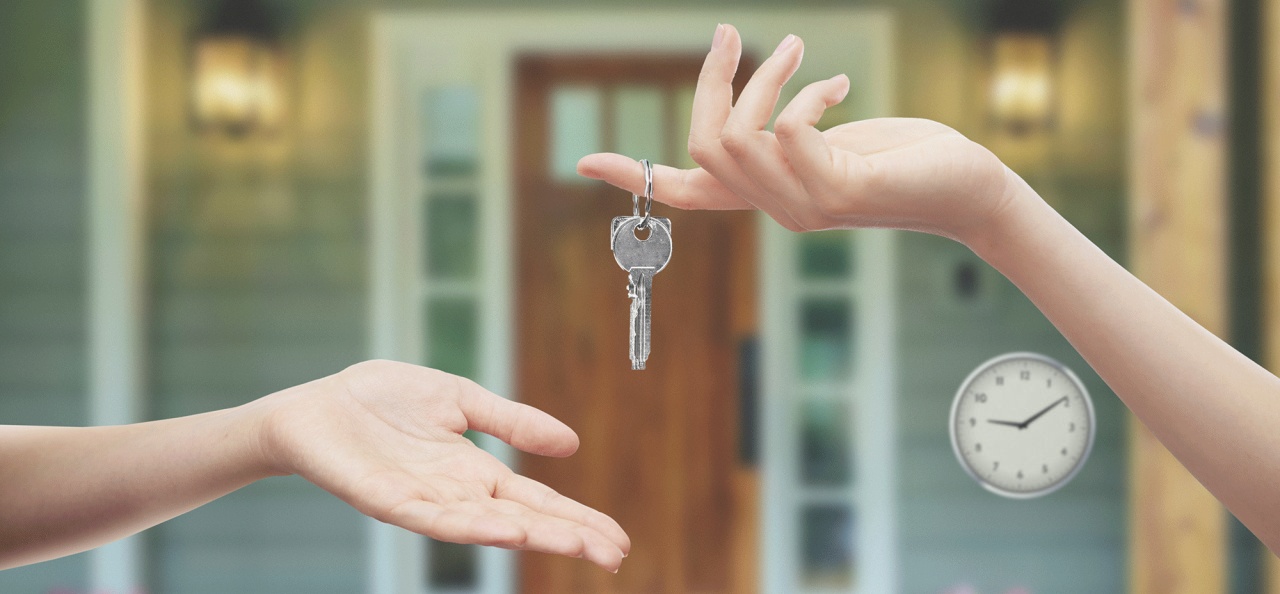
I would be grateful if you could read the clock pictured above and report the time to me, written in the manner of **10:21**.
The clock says **9:09**
